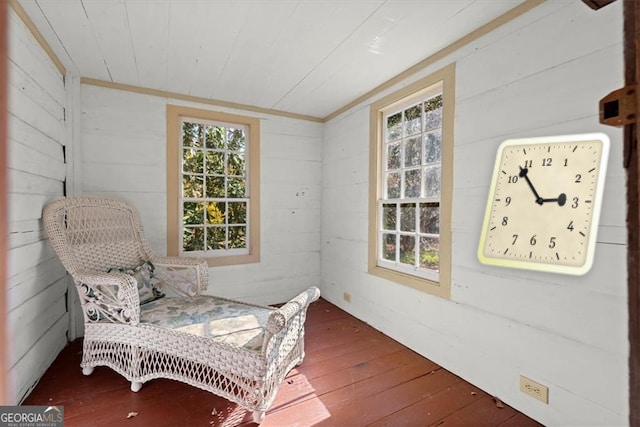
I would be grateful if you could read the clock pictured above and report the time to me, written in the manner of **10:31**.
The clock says **2:53**
